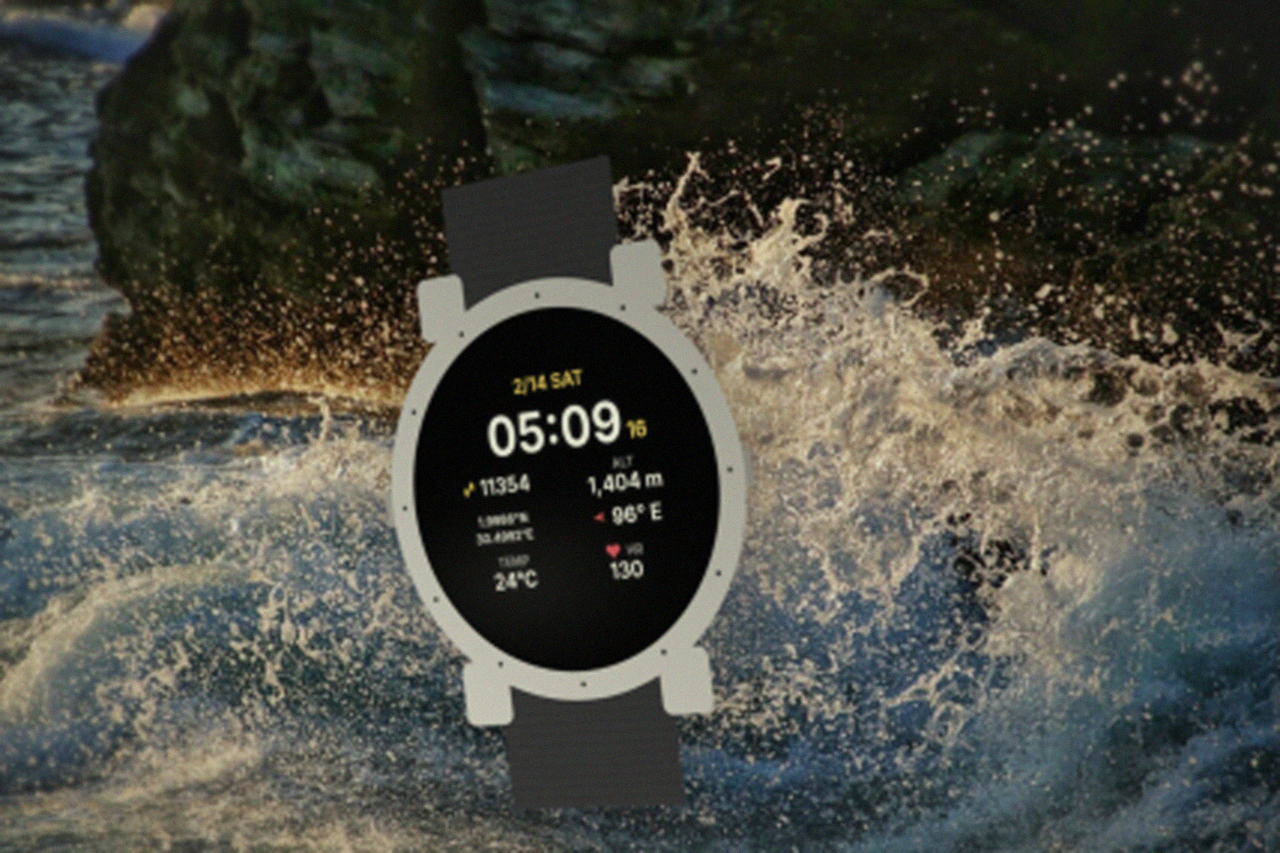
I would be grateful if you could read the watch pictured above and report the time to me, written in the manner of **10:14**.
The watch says **5:09**
